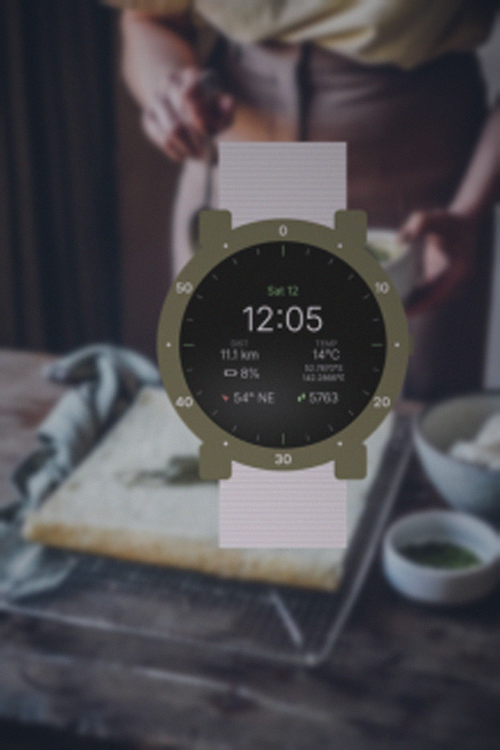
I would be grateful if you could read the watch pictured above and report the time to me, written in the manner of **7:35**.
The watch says **12:05**
